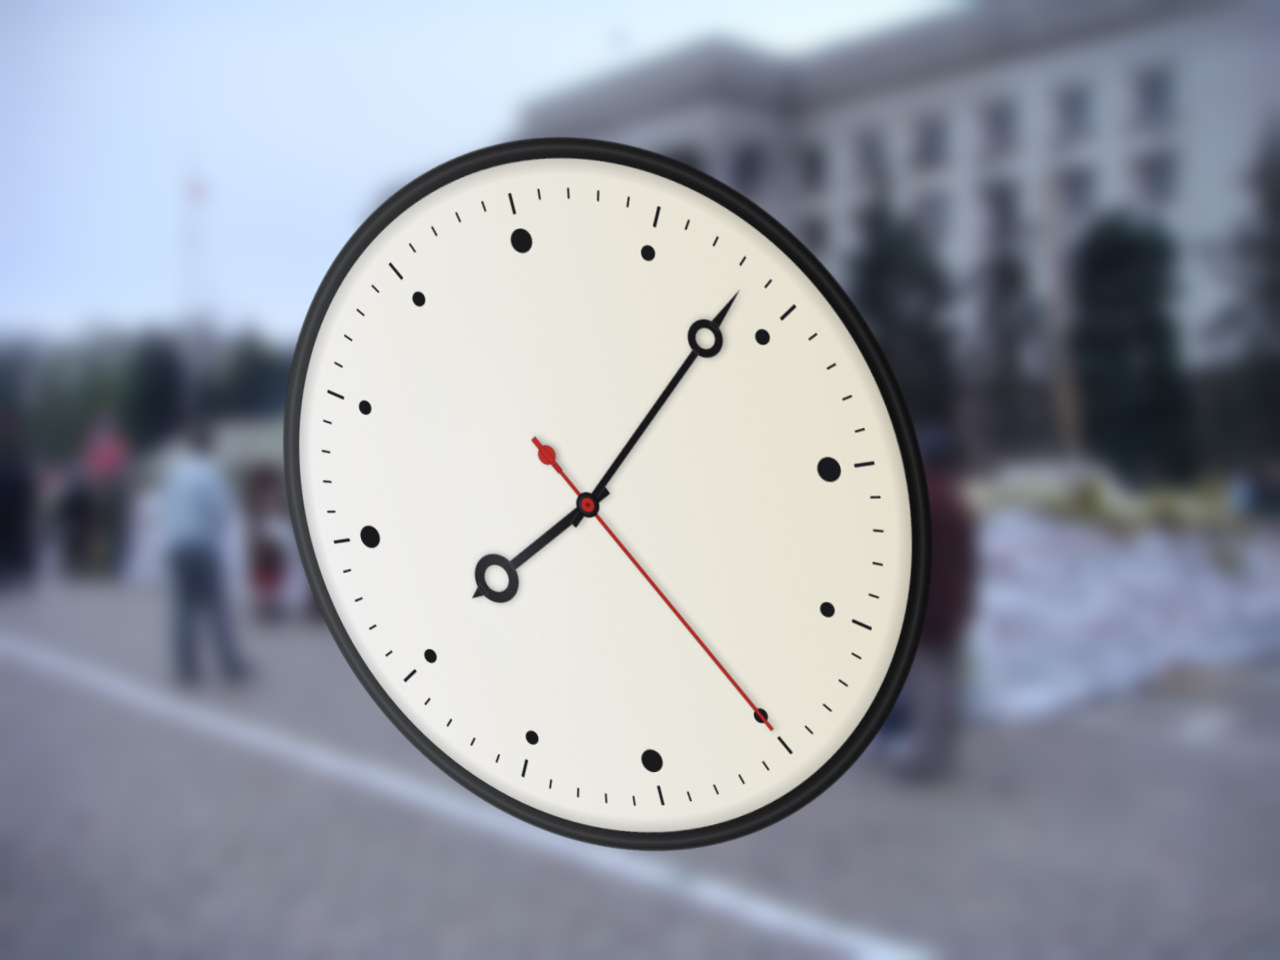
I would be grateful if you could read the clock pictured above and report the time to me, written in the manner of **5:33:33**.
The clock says **8:08:25**
